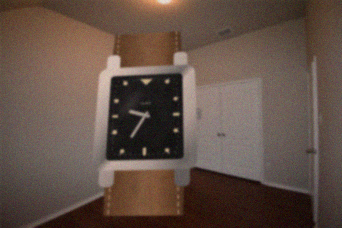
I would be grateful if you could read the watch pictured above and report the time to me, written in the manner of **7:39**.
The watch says **9:35**
